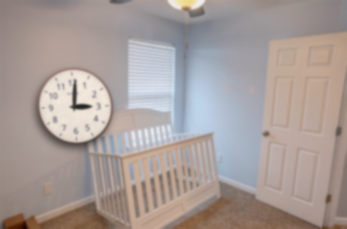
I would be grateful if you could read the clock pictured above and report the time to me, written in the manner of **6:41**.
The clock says **3:01**
